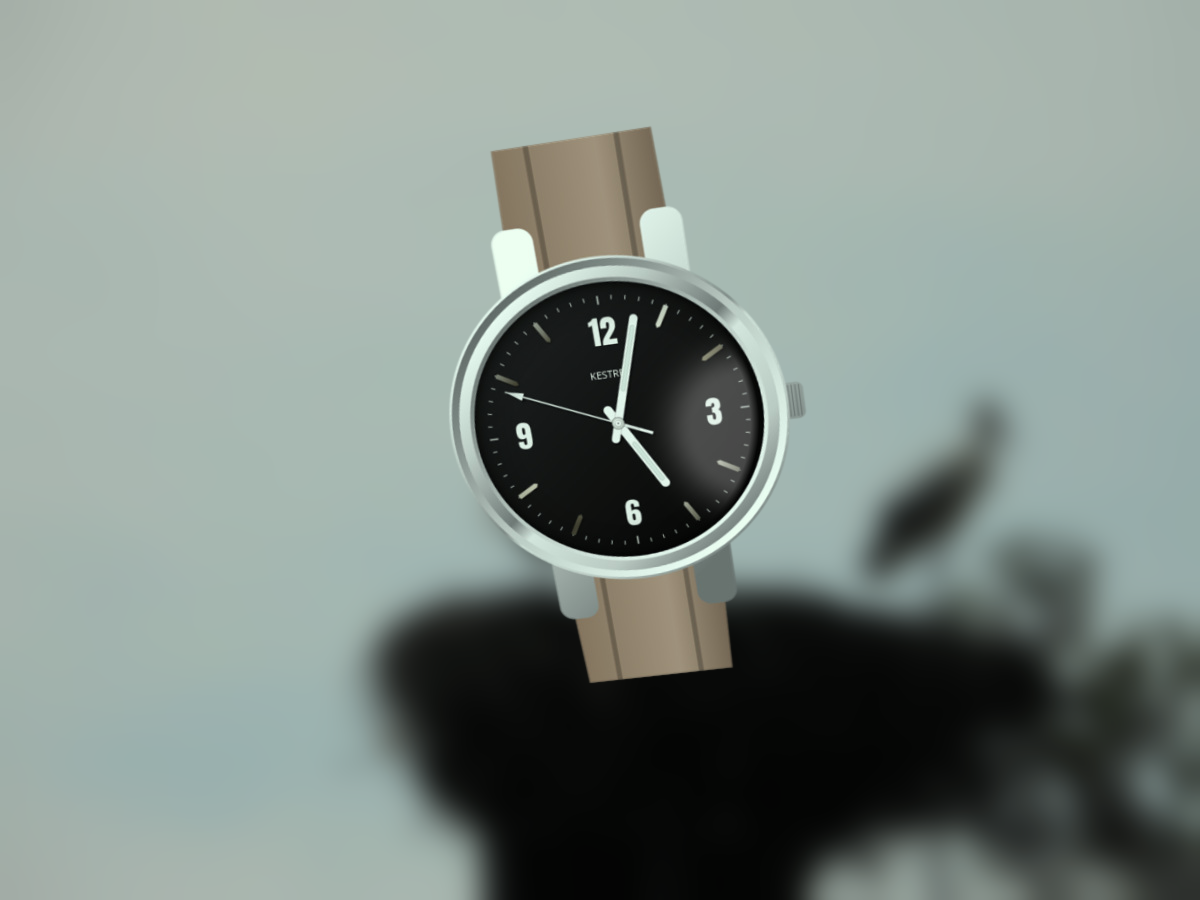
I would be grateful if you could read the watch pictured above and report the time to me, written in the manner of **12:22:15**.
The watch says **5:02:49**
